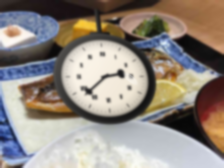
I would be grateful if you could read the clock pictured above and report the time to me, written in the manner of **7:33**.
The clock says **2:38**
